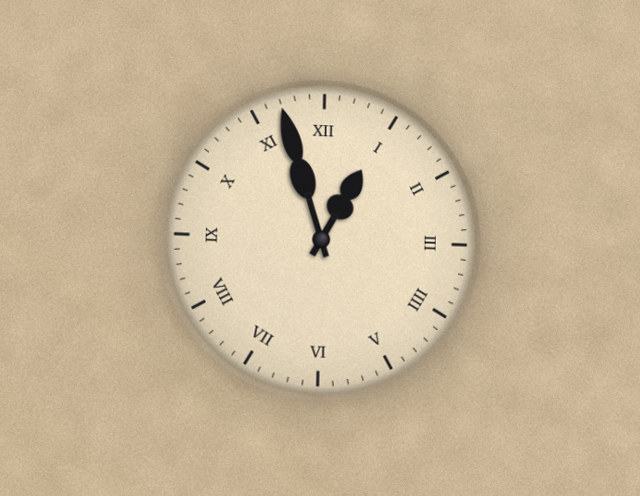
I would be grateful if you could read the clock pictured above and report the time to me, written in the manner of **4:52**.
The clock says **12:57**
